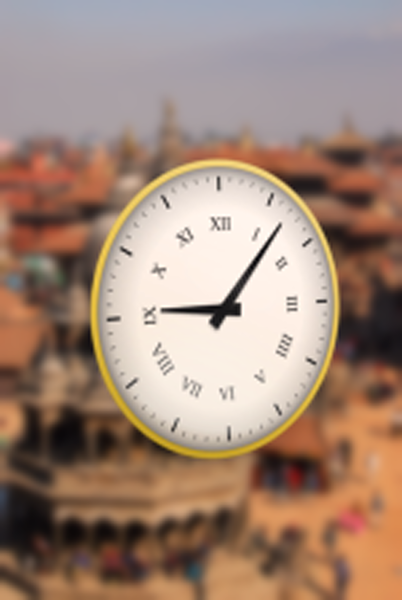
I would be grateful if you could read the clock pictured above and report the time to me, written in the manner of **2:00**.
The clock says **9:07**
